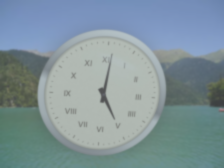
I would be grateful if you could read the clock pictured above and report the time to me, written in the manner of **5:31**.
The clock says **5:01**
